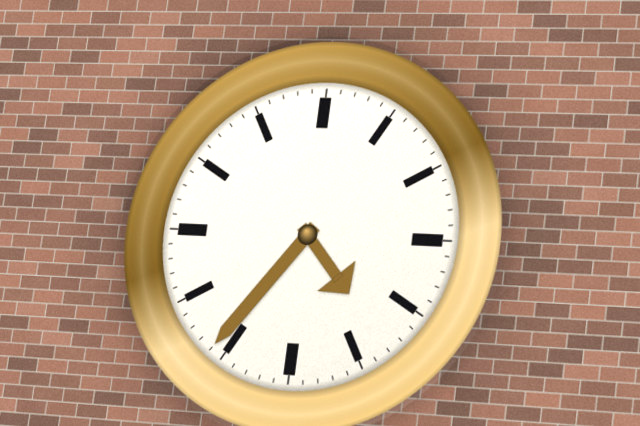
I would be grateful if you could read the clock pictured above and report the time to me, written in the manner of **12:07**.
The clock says **4:36**
